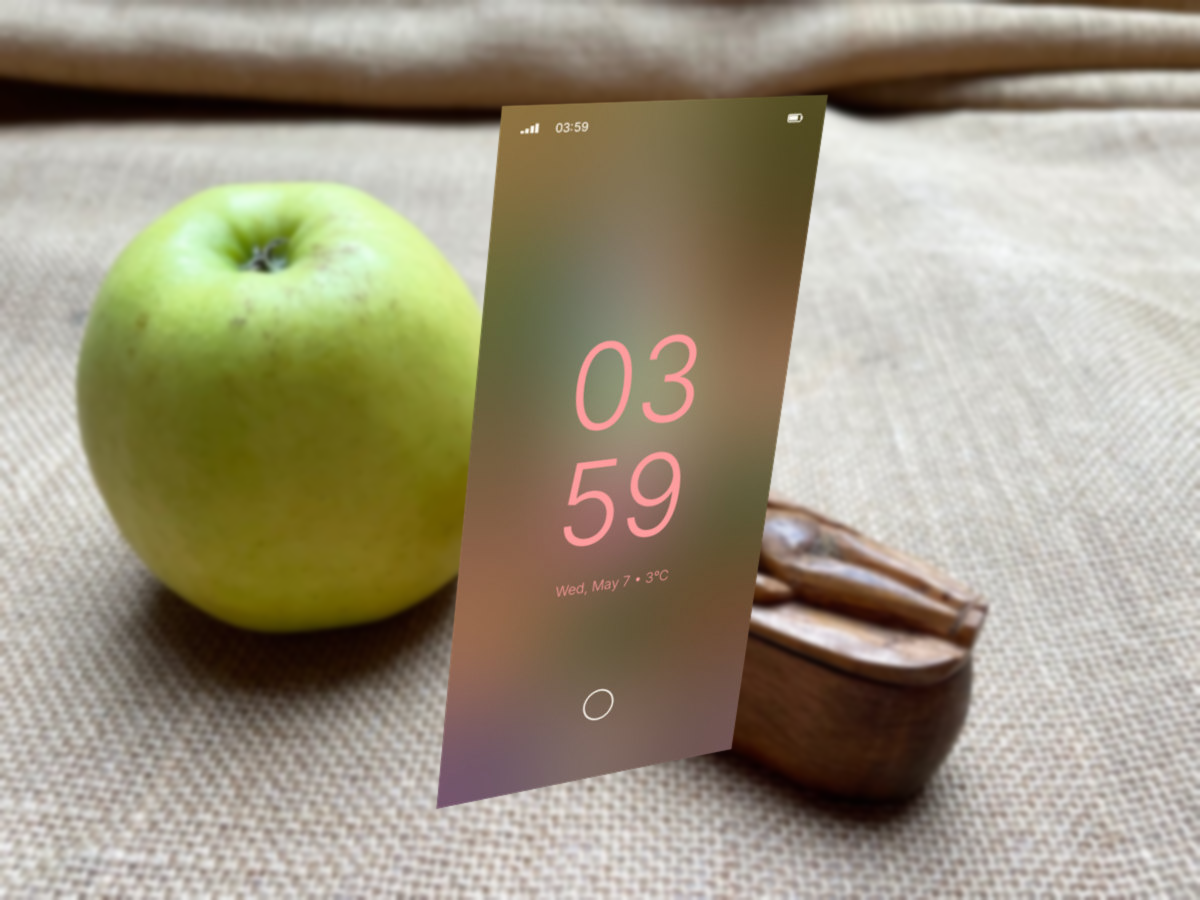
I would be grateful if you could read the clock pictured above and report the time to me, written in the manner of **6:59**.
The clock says **3:59**
